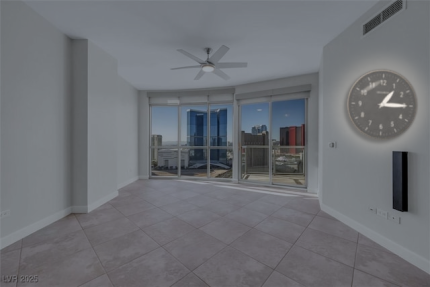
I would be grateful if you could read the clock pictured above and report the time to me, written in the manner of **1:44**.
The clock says **1:15**
